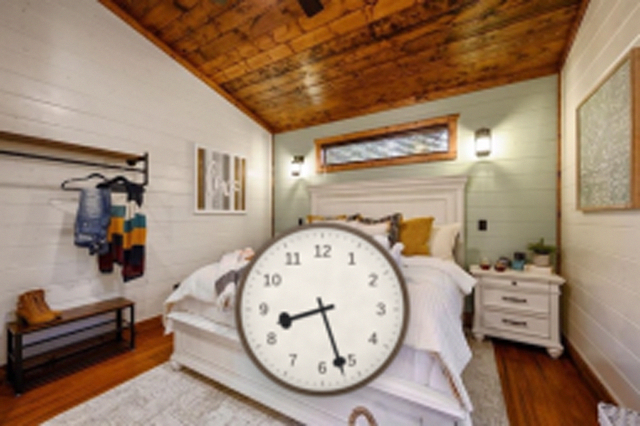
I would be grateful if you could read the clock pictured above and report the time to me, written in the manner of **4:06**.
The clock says **8:27**
